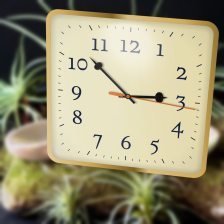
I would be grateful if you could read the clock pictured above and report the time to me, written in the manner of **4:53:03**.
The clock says **2:52:16**
